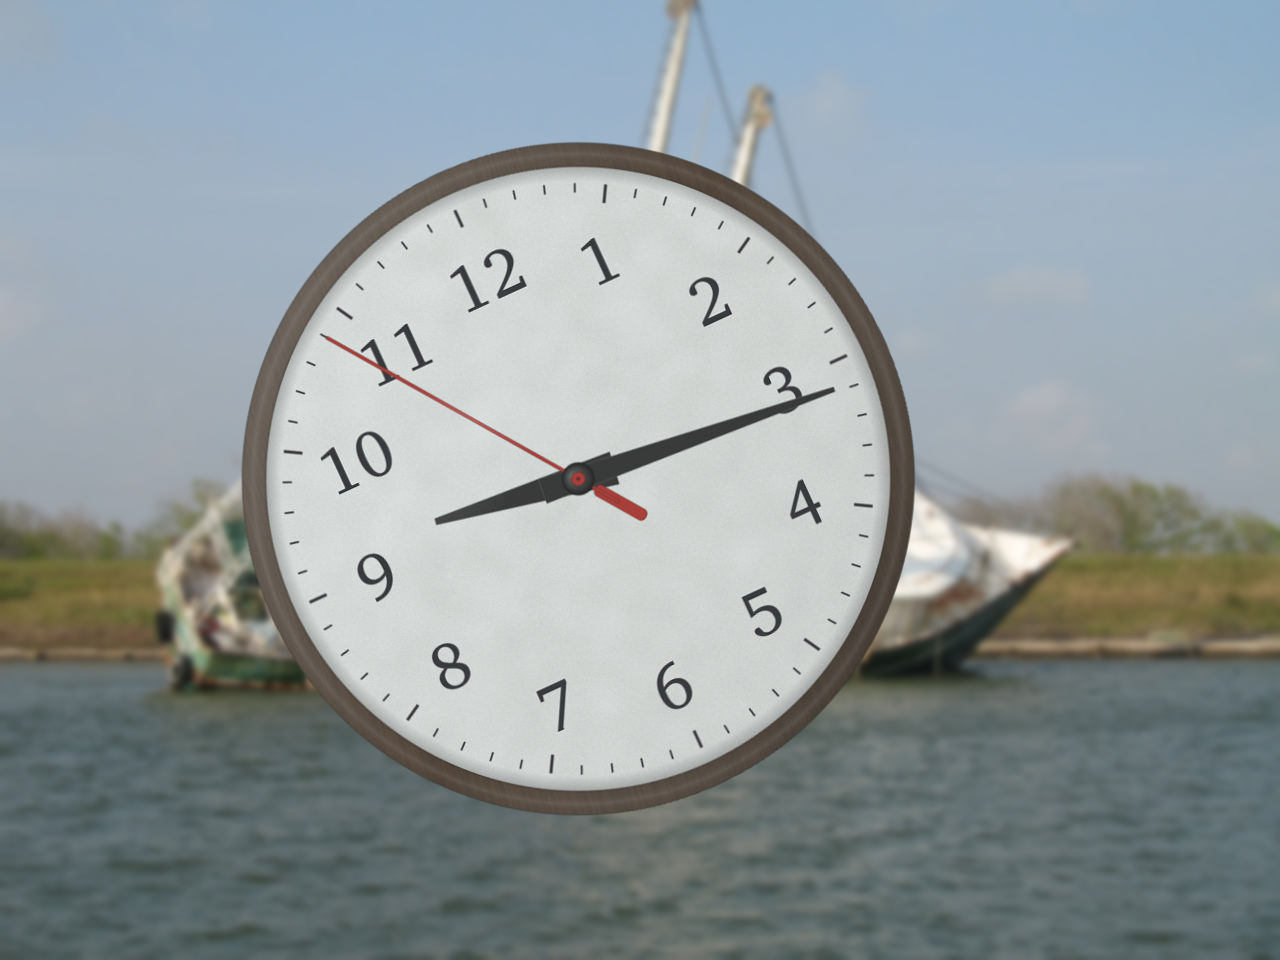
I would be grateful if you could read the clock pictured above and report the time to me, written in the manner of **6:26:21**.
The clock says **9:15:54**
